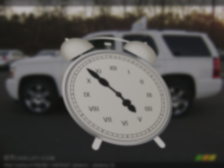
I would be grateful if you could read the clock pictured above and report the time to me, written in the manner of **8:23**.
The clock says **4:53**
